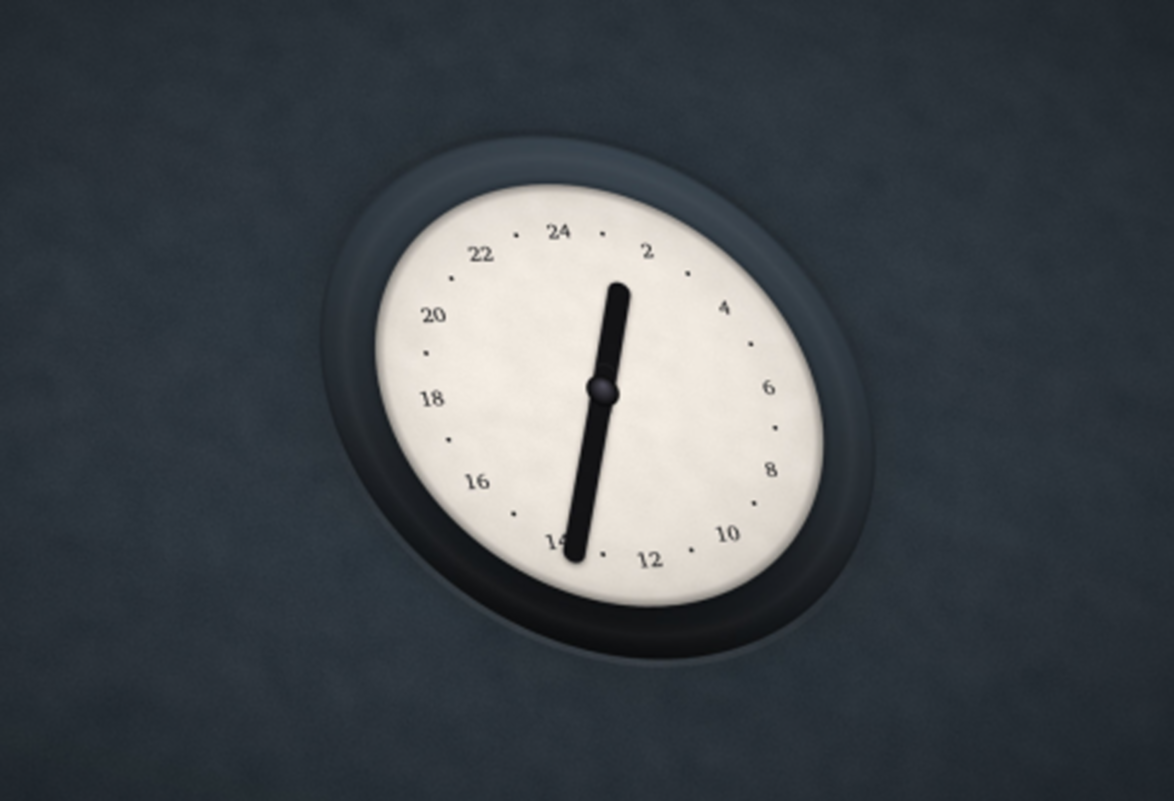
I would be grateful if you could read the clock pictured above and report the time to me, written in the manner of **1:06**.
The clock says **1:34**
